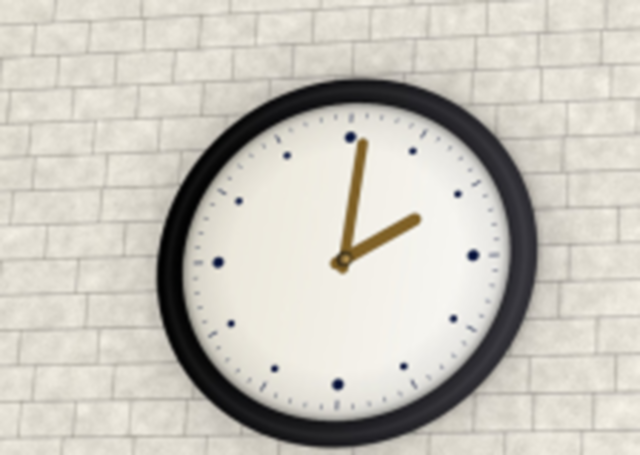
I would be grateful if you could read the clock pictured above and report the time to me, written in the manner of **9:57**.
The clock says **2:01**
